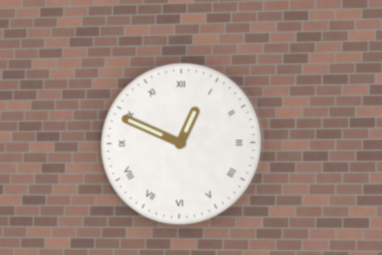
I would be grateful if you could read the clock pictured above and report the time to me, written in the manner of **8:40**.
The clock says **12:49**
